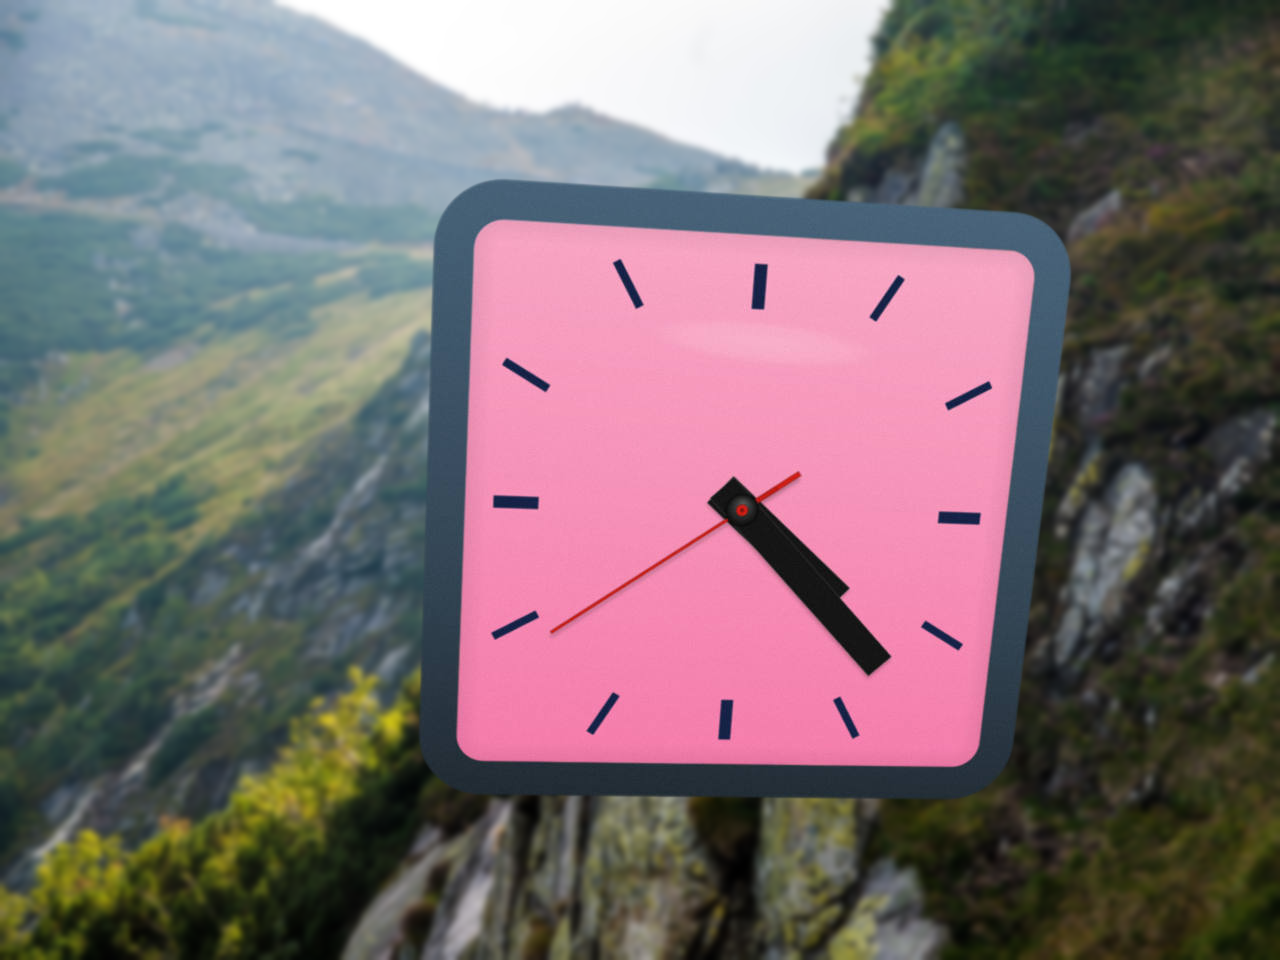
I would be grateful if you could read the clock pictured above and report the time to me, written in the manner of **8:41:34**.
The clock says **4:22:39**
